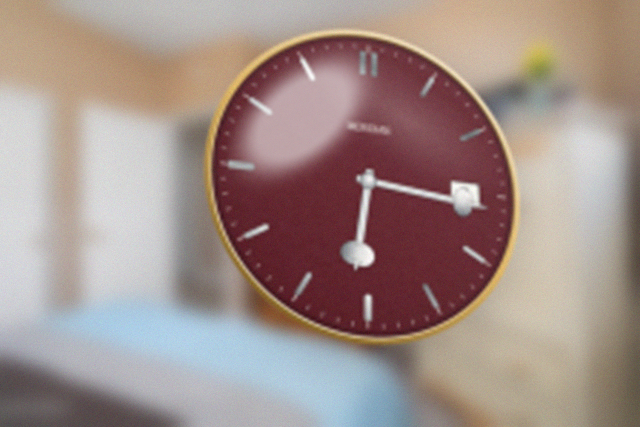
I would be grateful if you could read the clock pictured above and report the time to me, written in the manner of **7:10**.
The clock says **6:16**
